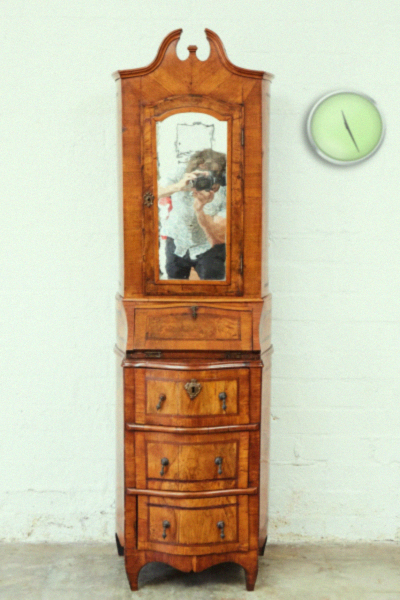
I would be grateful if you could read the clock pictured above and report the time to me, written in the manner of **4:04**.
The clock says **11:26**
